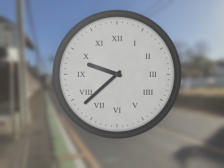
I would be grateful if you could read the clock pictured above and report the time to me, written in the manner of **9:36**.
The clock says **9:38**
